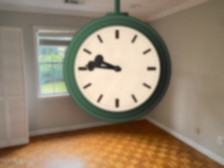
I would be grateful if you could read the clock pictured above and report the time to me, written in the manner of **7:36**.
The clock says **9:46**
